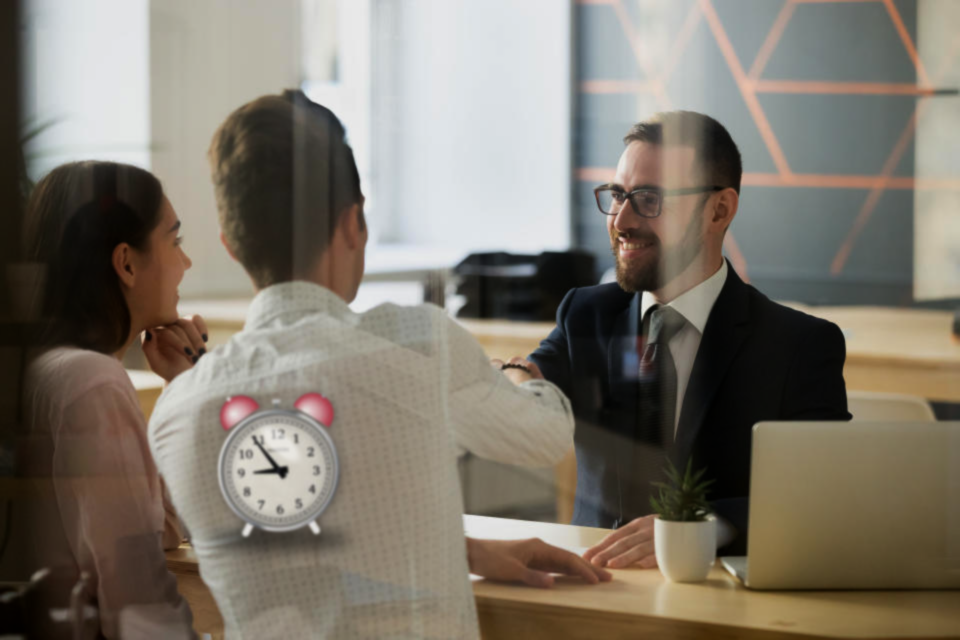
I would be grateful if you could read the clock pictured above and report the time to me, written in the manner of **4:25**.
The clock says **8:54**
